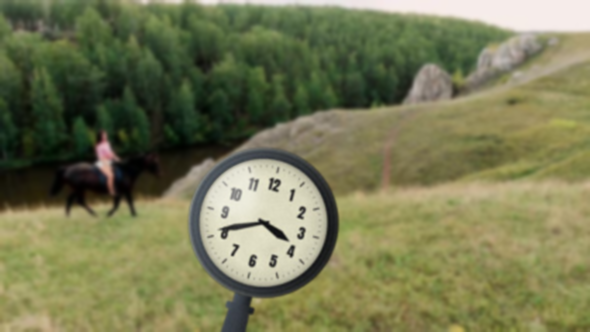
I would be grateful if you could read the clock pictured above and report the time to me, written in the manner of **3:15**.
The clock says **3:41**
